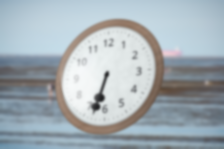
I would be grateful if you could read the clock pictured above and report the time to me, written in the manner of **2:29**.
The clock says **6:33**
